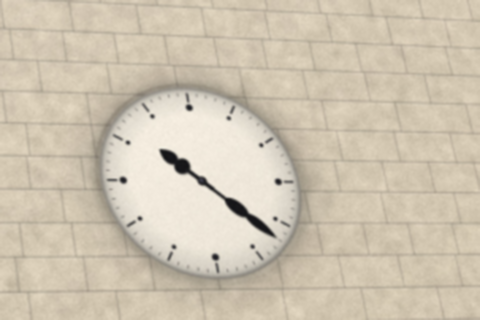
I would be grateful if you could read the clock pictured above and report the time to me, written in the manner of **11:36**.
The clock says **10:22**
